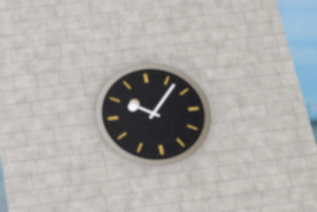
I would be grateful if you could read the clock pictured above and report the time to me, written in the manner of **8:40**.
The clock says **10:07**
